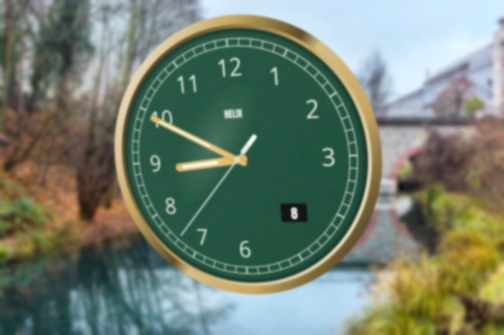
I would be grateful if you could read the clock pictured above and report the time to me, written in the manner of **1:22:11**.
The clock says **8:49:37**
